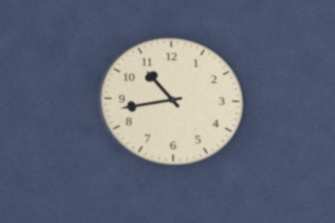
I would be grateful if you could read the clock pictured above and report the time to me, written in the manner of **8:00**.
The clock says **10:43**
